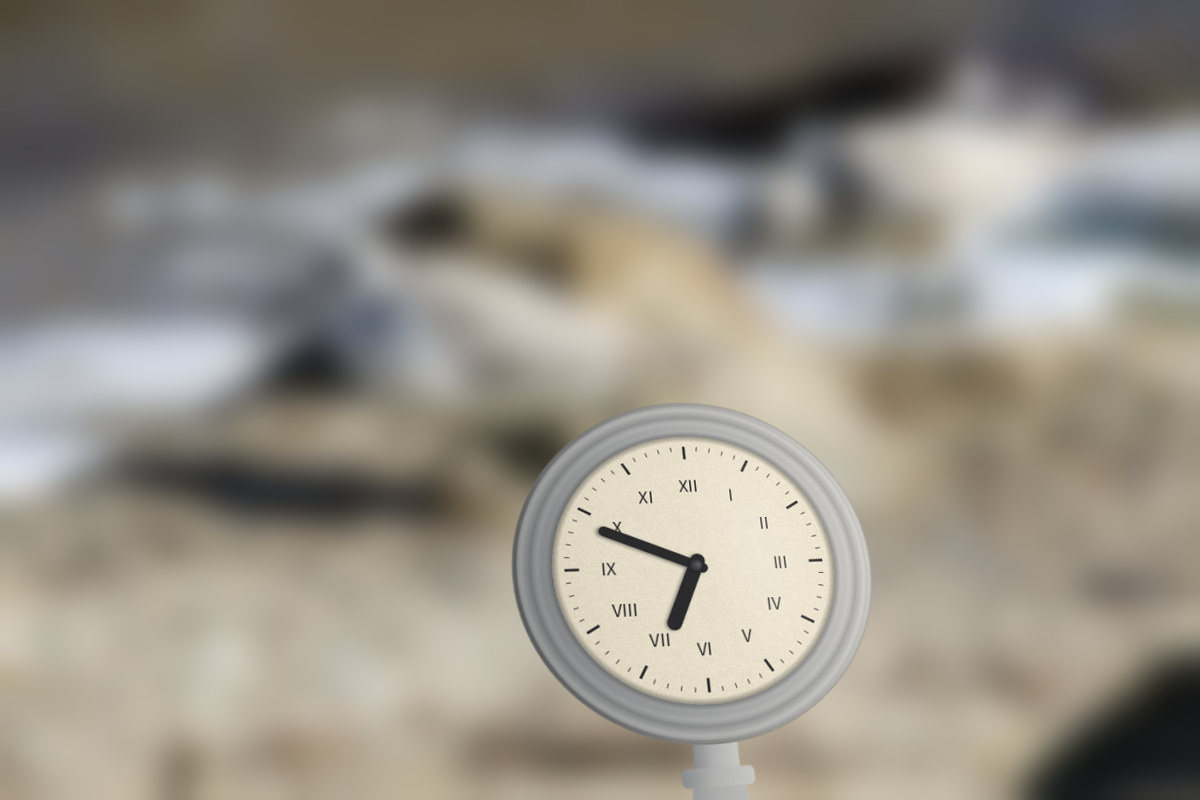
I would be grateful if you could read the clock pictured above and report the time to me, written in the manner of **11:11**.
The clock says **6:49**
